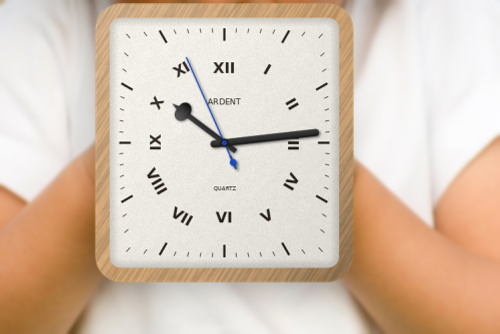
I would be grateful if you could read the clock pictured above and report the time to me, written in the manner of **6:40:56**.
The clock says **10:13:56**
